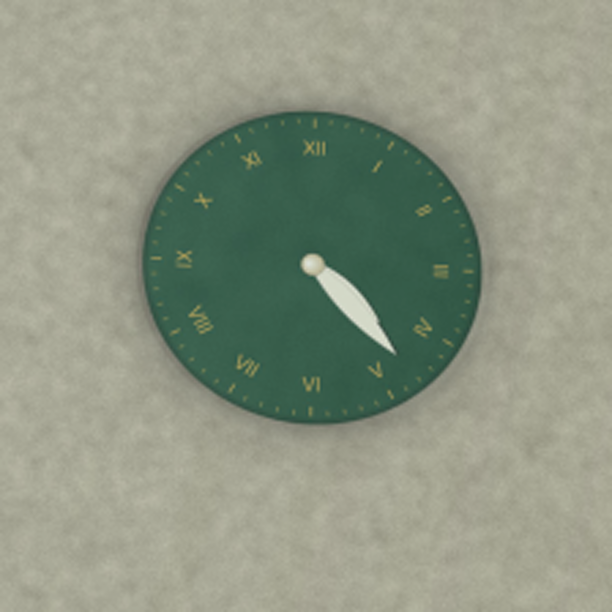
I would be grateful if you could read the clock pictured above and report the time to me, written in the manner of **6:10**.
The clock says **4:23**
